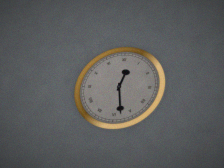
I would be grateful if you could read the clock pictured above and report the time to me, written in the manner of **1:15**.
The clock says **12:28**
